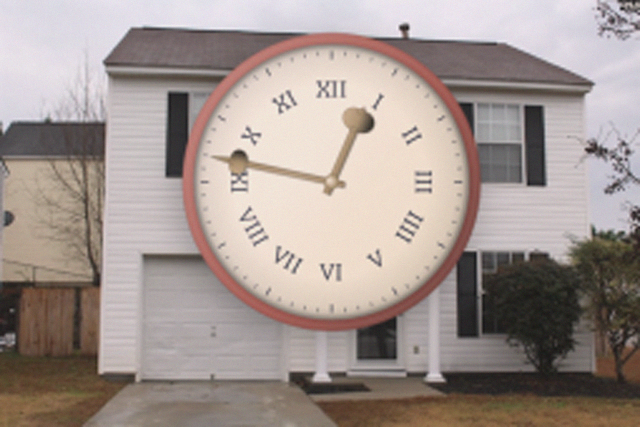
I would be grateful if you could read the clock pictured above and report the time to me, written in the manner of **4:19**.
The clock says **12:47**
